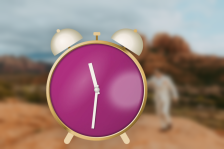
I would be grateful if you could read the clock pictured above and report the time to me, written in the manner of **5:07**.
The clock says **11:31**
